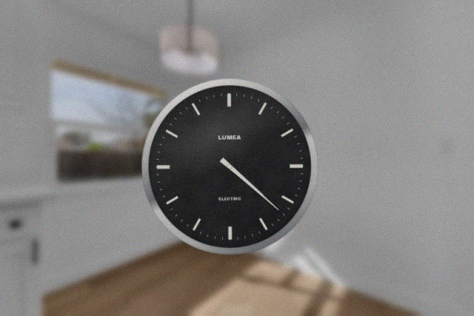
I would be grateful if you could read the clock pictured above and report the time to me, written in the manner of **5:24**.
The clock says **4:22**
